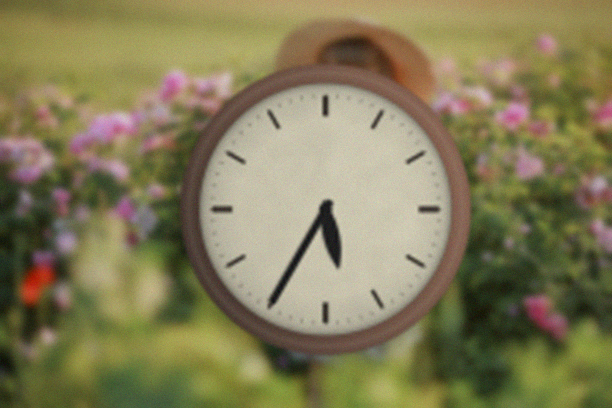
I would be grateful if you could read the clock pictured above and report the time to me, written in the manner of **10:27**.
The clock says **5:35**
